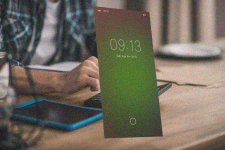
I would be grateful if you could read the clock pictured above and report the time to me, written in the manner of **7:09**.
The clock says **9:13**
